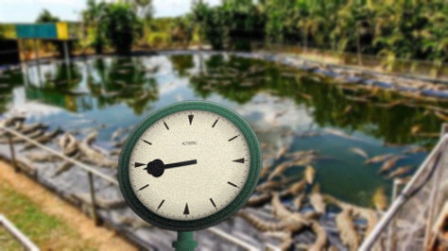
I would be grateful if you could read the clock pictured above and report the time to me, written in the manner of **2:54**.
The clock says **8:44**
